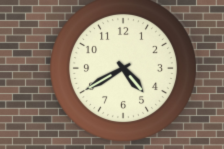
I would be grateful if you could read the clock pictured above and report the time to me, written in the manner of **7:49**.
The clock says **4:40**
